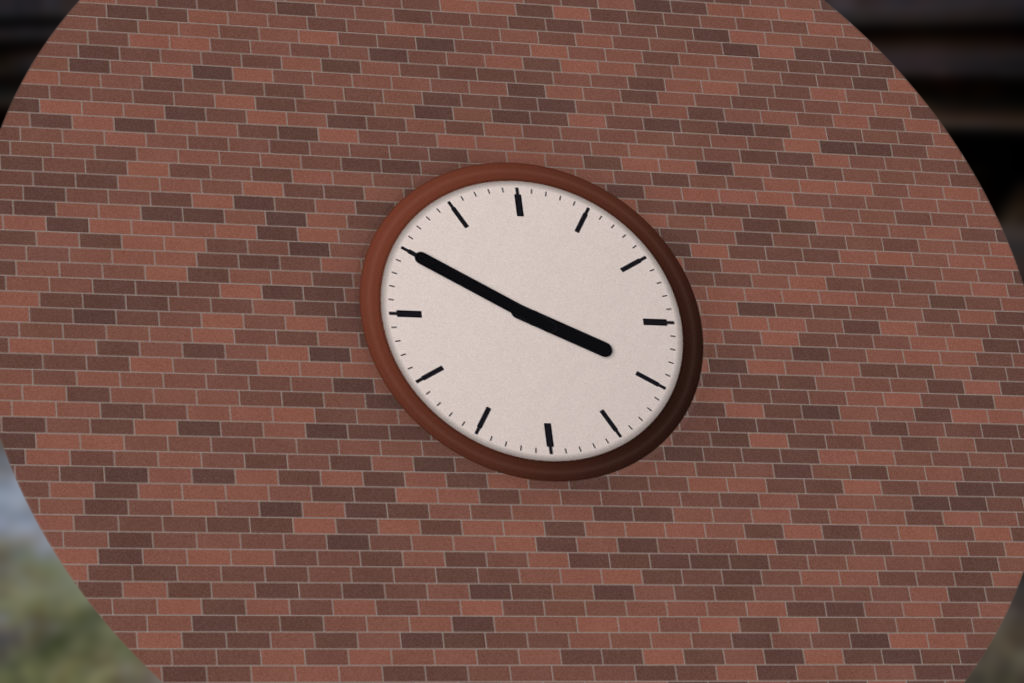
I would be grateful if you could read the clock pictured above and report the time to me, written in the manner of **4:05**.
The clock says **3:50**
